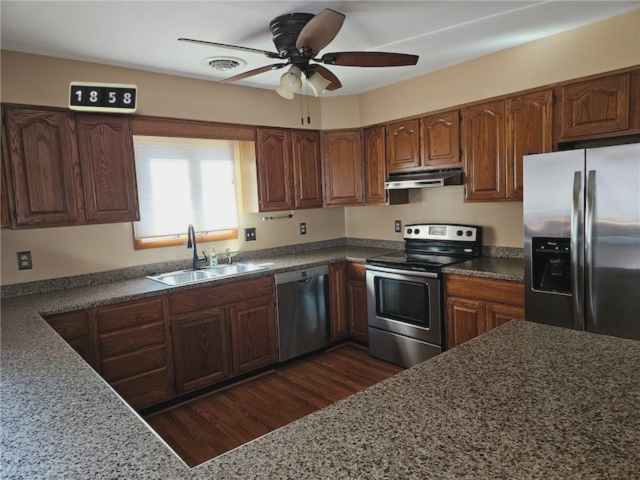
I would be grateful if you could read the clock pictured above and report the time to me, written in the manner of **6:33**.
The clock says **18:58**
